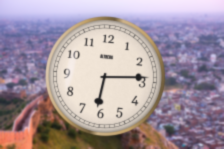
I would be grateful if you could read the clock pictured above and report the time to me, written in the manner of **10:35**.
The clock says **6:14**
